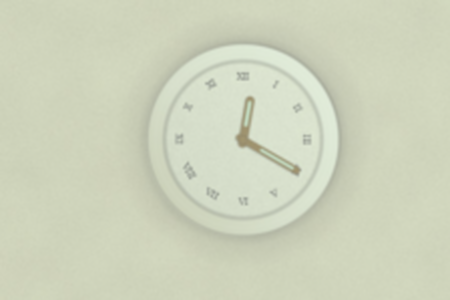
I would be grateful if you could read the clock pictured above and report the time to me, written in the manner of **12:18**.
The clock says **12:20**
